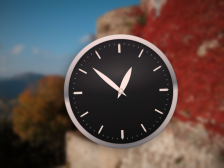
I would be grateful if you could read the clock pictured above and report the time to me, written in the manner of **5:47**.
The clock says **12:52**
